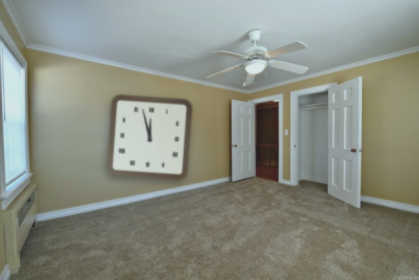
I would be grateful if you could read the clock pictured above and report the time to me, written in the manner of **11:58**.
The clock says **11:57**
